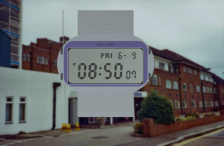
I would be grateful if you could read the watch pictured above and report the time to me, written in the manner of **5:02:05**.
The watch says **8:50:07**
